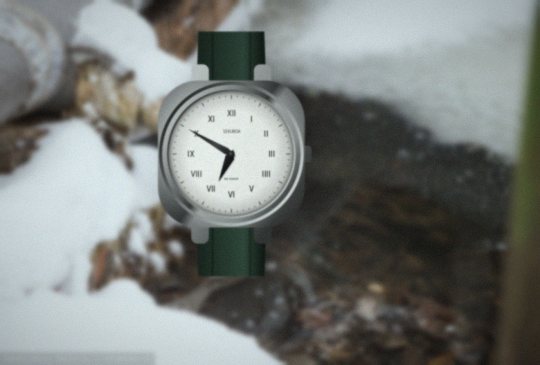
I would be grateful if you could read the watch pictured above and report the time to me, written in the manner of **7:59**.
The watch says **6:50**
